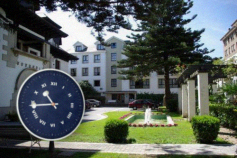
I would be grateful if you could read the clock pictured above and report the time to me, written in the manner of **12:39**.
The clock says **10:44**
